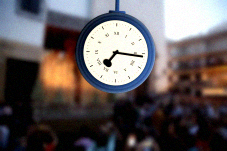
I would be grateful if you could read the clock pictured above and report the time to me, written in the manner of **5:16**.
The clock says **7:16**
